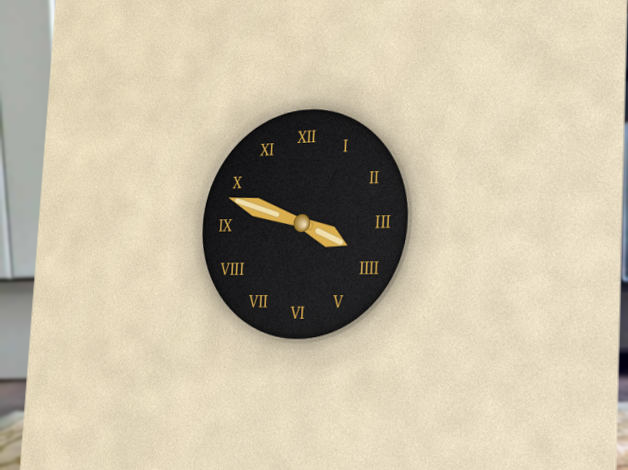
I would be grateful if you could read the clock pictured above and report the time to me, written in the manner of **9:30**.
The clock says **3:48**
